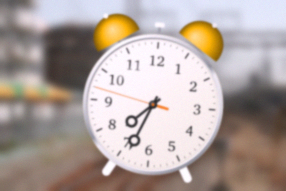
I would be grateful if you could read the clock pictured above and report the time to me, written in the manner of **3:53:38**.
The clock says **7:33:47**
